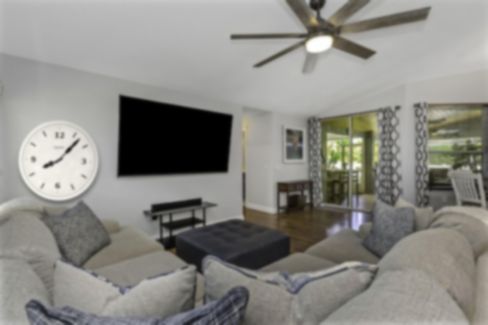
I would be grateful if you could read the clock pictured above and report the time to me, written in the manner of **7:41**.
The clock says **8:07**
